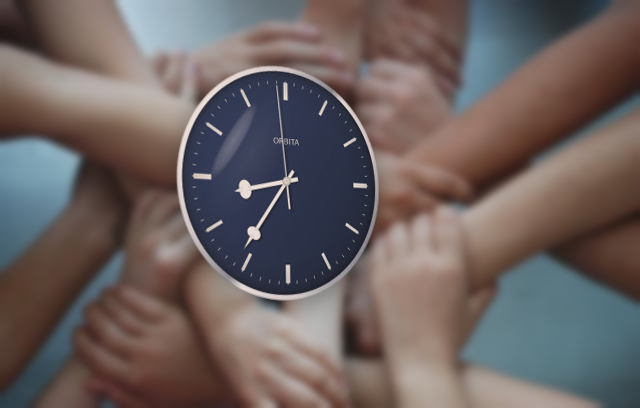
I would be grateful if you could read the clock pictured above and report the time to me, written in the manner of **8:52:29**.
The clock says **8:35:59**
